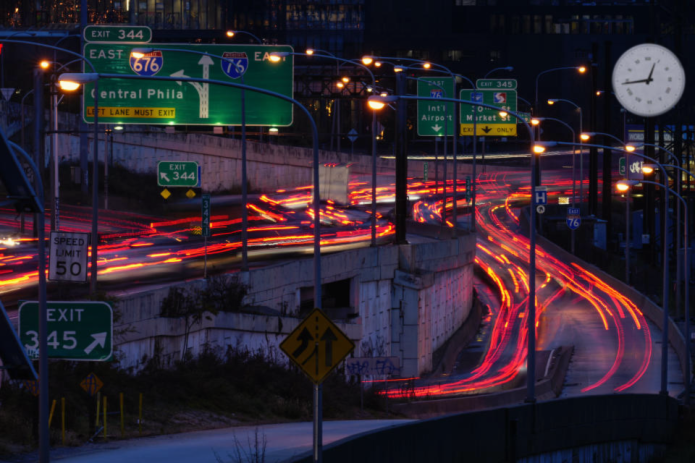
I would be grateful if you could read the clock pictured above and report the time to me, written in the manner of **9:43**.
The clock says **12:44**
